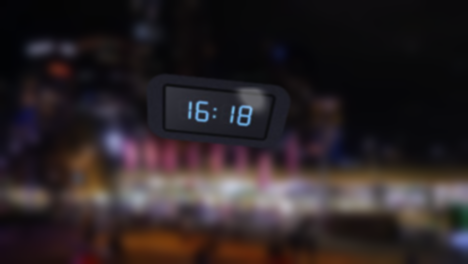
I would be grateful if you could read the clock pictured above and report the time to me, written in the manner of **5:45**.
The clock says **16:18**
